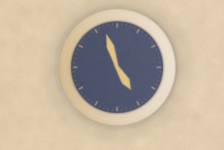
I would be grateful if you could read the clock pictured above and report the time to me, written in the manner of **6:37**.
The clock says **4:57**
